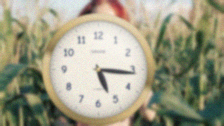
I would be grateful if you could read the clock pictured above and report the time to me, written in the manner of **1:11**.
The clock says **5:16**
